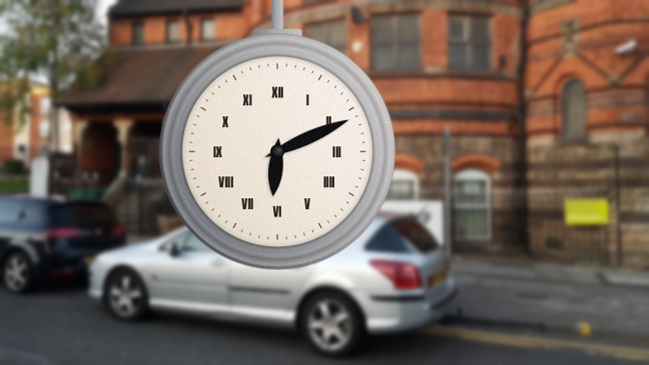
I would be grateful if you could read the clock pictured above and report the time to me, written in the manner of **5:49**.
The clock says **6:11**
